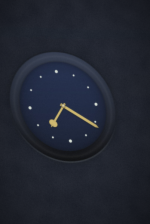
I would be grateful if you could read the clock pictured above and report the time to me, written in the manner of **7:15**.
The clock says **7:21**
